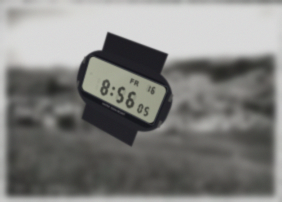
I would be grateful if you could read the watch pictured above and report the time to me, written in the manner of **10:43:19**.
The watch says **8:56:05**
